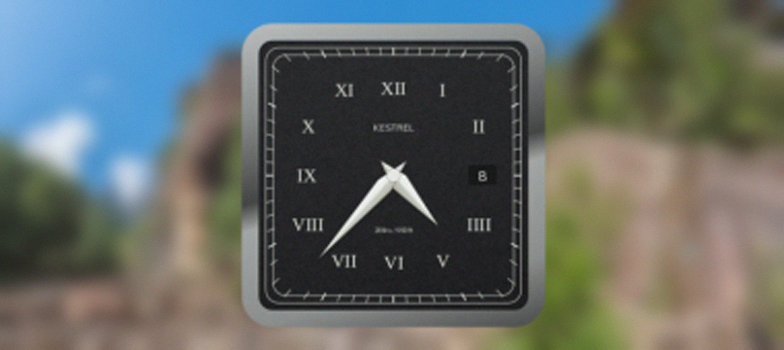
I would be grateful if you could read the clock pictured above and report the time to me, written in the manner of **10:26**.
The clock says **4:37**
